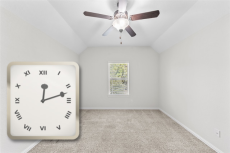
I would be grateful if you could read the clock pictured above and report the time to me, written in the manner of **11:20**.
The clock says **12:12**
